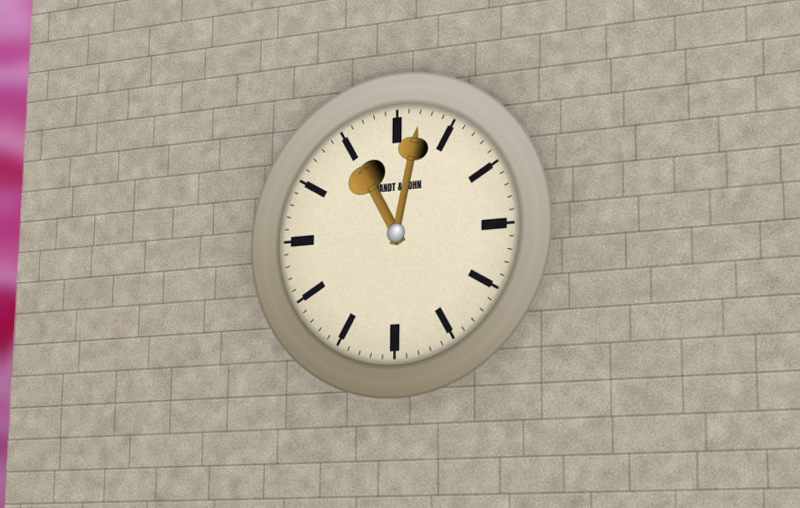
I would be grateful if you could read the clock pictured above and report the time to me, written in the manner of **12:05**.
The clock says **11:02**
